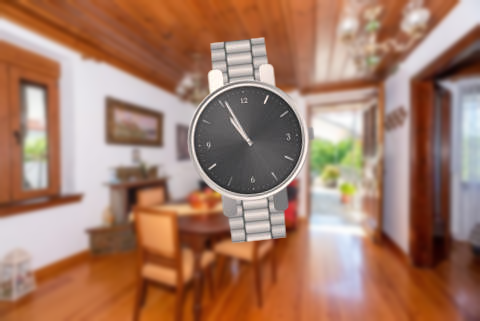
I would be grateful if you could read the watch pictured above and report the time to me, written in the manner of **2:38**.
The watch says **10:56**
